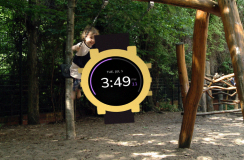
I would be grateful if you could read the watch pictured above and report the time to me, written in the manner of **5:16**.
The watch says **3:49**
